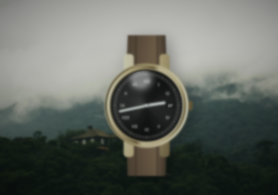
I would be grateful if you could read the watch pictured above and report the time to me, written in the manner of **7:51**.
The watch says **2:43**
